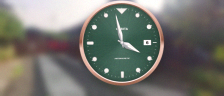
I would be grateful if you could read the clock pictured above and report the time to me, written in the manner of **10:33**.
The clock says **3:58**
